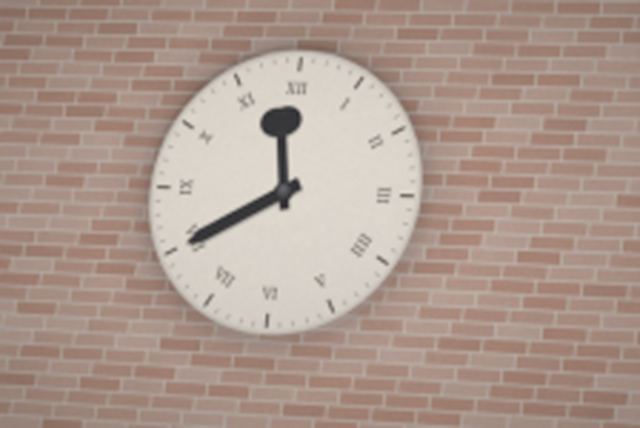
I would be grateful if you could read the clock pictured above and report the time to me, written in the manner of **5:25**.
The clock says **11:40**
